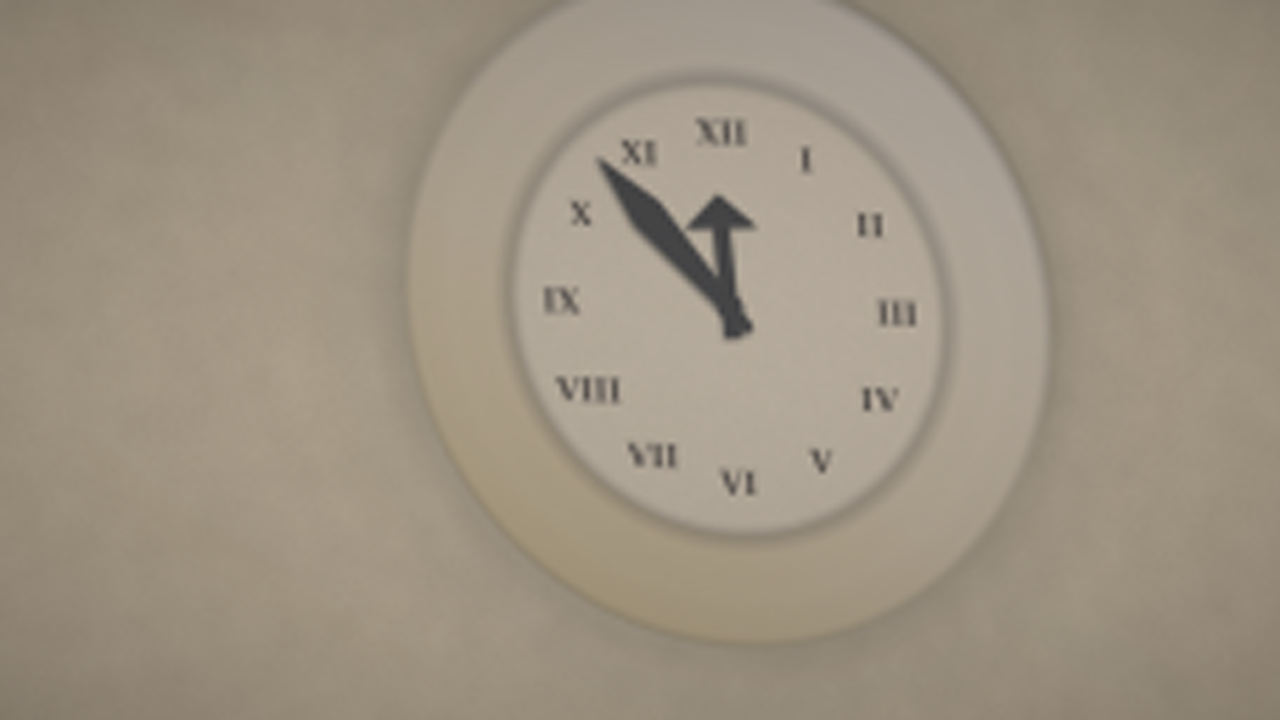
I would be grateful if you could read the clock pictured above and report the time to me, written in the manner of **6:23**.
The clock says **11:53**
